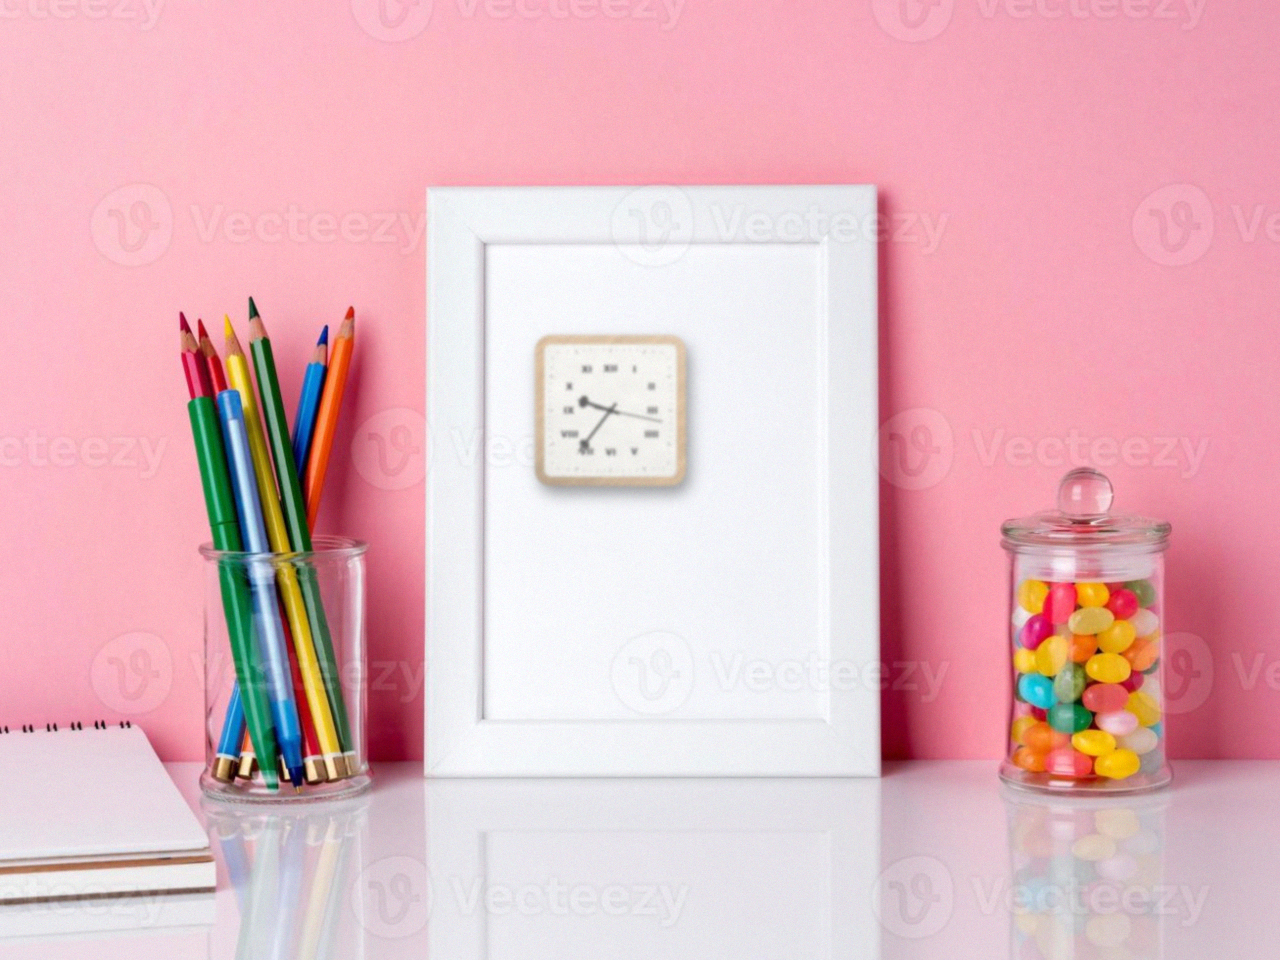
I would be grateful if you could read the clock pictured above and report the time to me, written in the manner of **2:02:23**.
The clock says **9:36:17**
